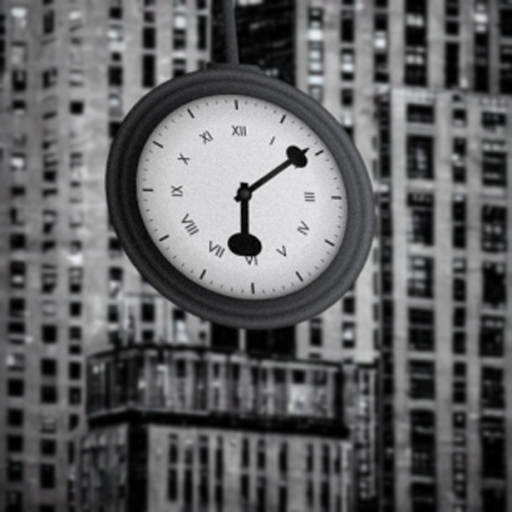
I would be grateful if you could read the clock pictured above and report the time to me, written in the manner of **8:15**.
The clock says **6:09**
